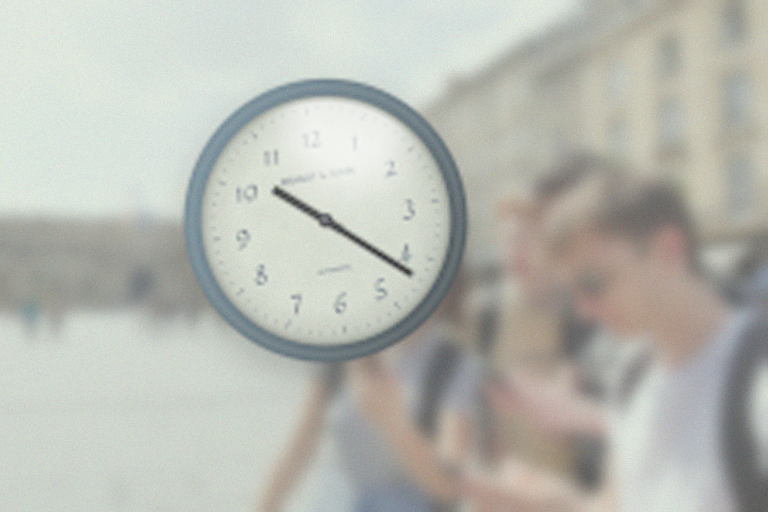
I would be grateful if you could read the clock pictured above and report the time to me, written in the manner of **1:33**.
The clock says **10:22**
